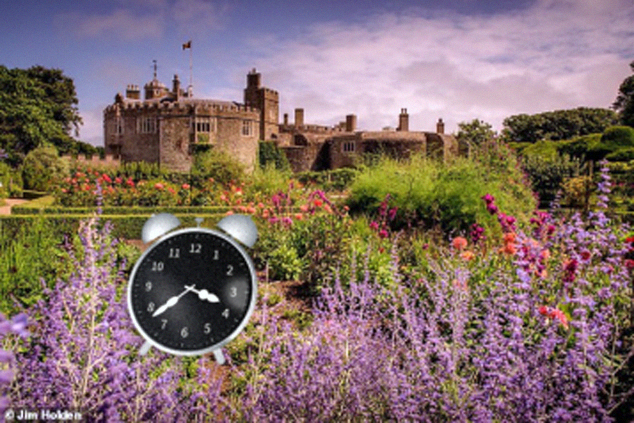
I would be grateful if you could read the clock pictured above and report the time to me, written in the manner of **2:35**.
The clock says **3:38**
